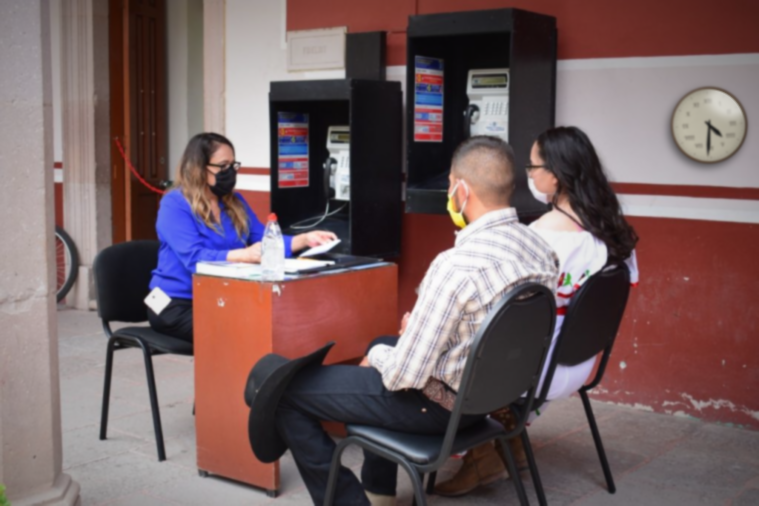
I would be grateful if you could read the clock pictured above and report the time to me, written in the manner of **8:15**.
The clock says **4:31**
